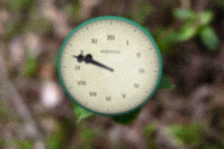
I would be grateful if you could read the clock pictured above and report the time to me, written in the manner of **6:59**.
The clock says **9:48**
